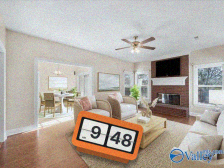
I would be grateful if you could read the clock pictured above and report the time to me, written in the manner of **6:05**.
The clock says **9:48**
